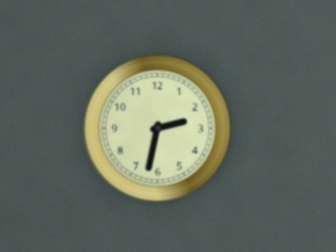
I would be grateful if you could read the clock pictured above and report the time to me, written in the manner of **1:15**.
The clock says **2:32**
